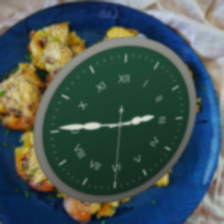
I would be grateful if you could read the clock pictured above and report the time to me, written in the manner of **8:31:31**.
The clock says **2:45:30**
